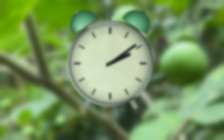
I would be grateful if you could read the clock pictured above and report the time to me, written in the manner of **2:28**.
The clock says **2:09**
